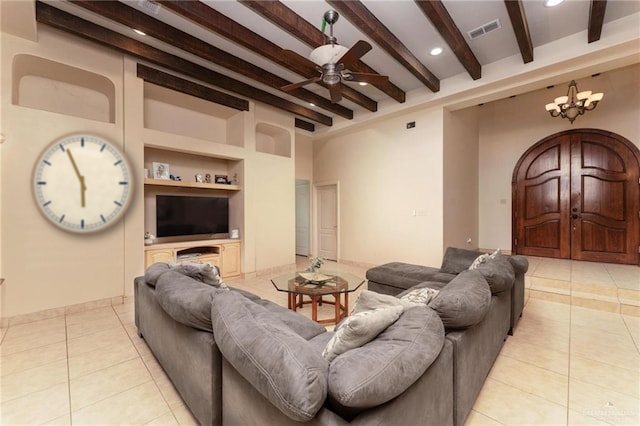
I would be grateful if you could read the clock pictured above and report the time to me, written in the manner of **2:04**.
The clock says **5:56**
